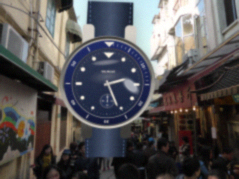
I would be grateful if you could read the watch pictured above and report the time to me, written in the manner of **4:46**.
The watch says **2:26**
